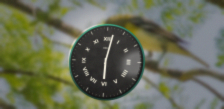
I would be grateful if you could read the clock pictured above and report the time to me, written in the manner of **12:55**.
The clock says **6:02**
